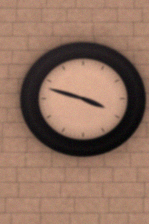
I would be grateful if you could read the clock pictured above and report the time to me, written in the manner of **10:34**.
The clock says **3:48**
